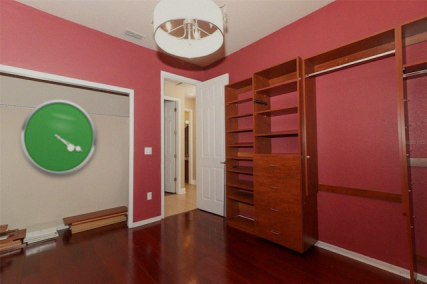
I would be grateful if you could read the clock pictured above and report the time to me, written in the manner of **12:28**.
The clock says **4:20**
